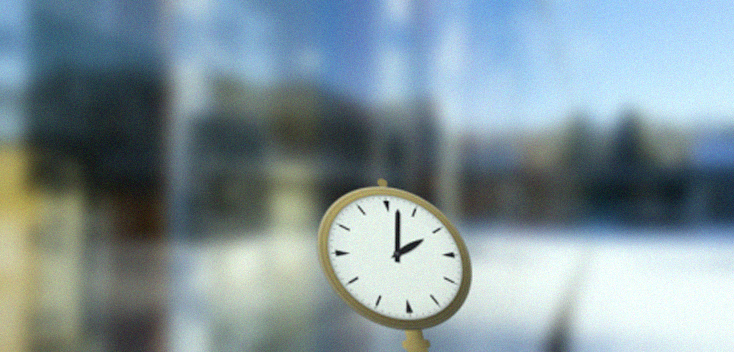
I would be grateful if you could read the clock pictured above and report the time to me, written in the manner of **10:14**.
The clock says **2:02**
